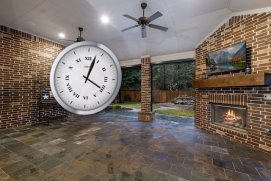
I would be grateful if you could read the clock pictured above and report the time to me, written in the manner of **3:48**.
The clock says **4:03**
